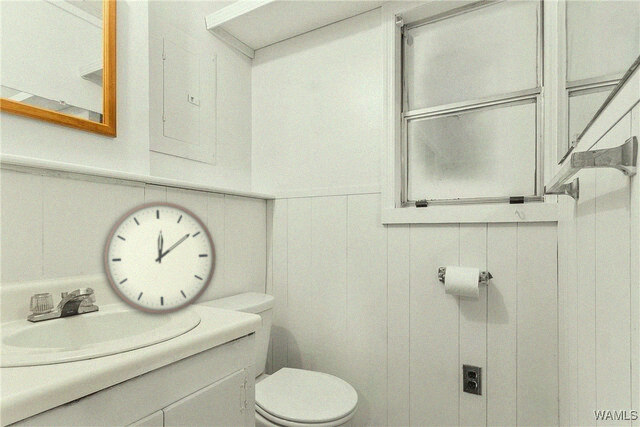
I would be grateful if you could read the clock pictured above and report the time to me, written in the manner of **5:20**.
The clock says **12:09**
